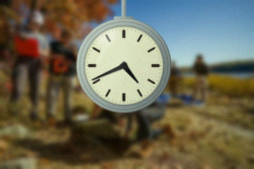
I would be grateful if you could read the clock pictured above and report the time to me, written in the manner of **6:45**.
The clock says **4:41**
